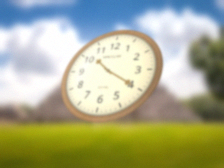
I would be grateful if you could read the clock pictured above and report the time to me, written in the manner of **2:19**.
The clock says **10:20**
